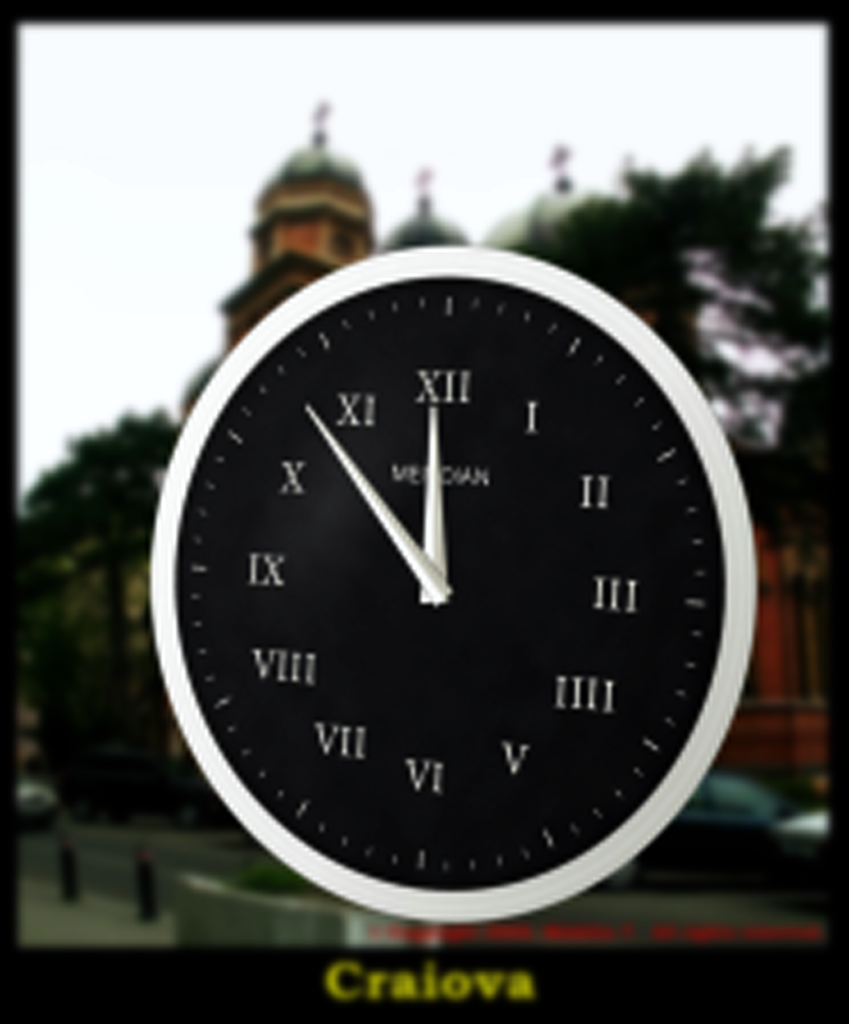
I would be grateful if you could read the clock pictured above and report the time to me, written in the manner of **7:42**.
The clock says **11:53**
